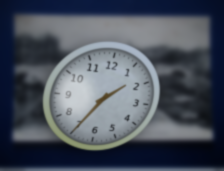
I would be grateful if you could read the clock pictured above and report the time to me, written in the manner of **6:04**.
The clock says **1:35**
